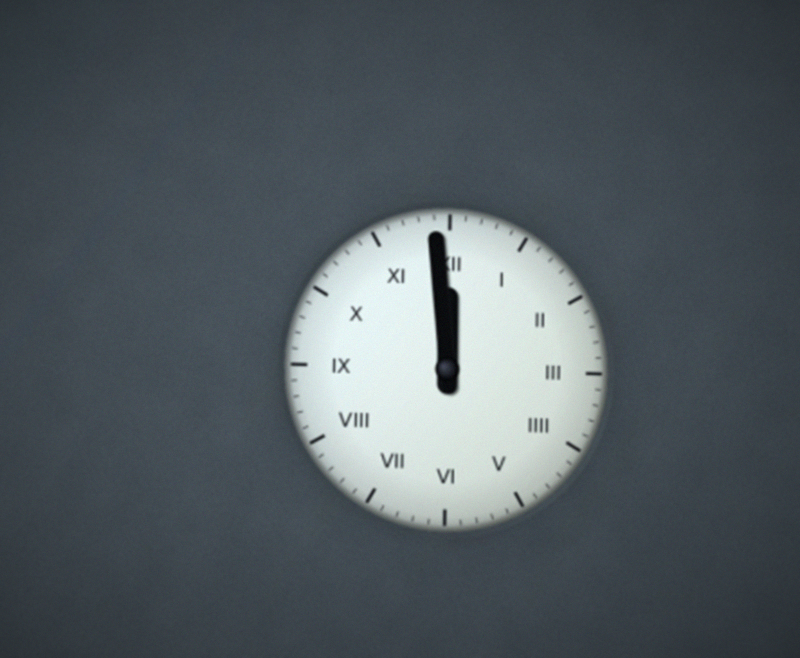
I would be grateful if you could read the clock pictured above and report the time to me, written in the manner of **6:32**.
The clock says **11:59**
